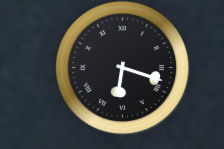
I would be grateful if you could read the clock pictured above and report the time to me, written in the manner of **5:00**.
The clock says **6:18**
